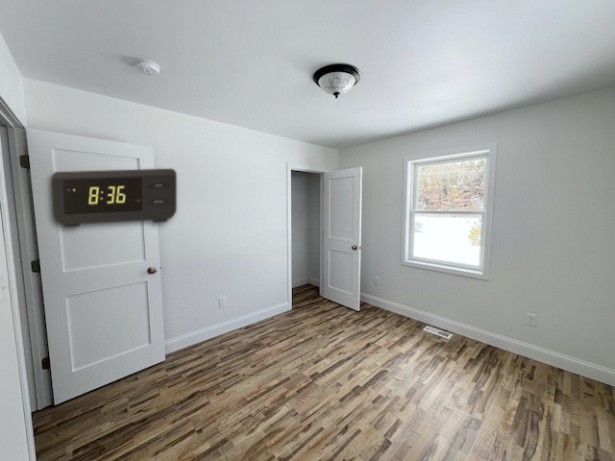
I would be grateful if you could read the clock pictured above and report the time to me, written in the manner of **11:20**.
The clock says **8:36**
